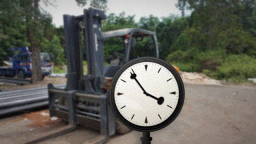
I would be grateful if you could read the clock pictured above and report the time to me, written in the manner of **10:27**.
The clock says **3:54**
